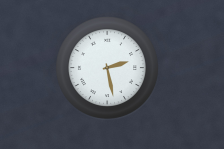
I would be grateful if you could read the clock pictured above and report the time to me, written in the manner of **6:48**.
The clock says **2:28**
